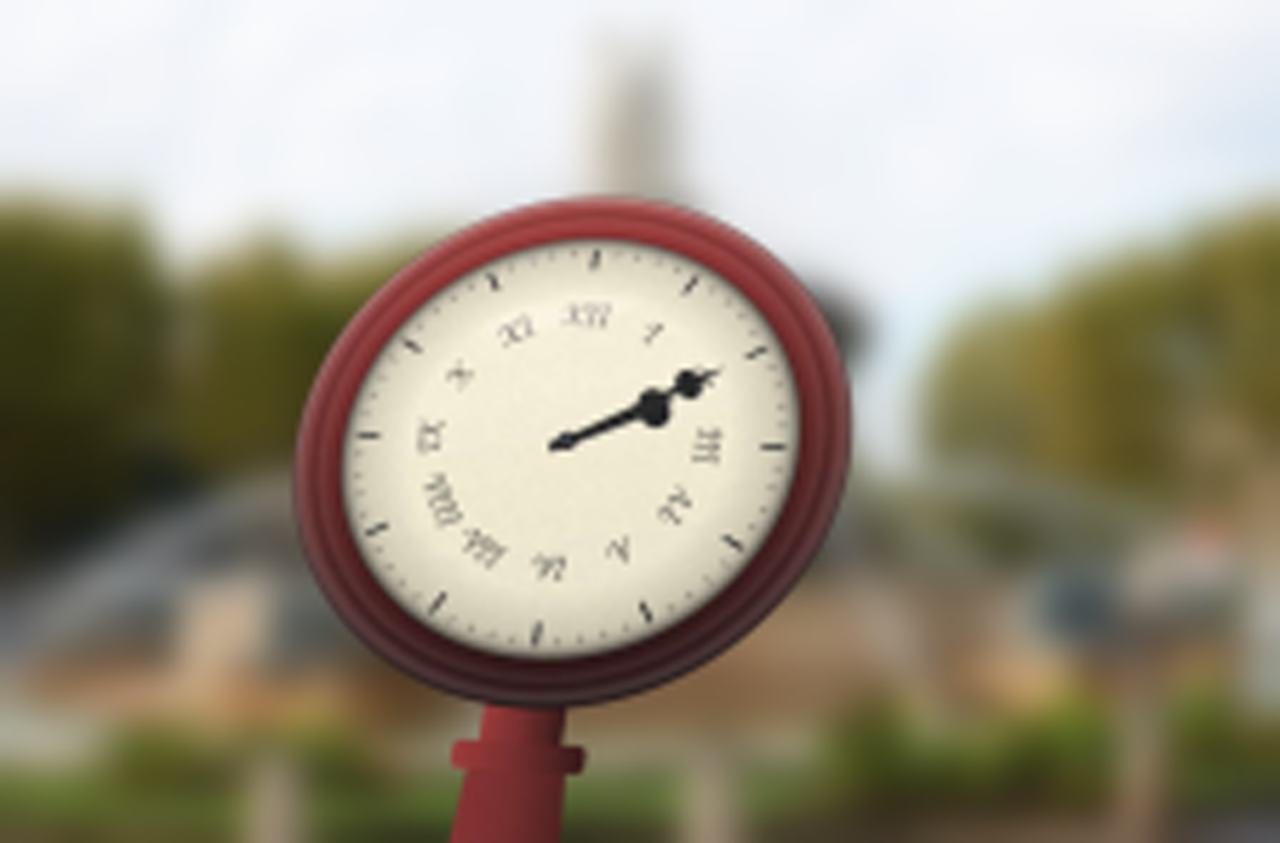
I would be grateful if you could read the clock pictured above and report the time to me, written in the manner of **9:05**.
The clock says **2:10**
